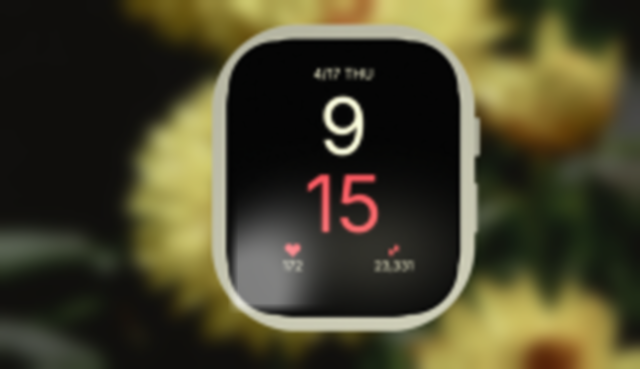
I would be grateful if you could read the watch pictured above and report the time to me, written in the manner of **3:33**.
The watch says **9:15**
